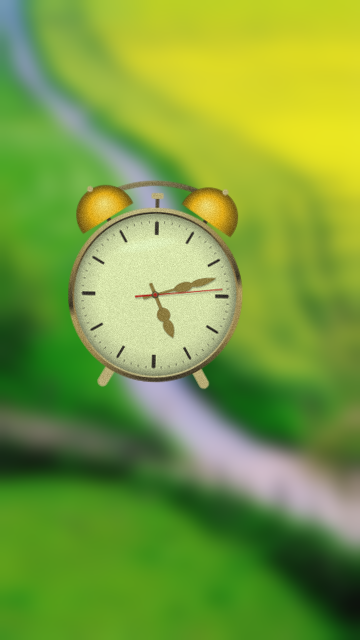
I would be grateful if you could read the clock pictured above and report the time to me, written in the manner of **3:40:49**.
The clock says **5:12:14**
